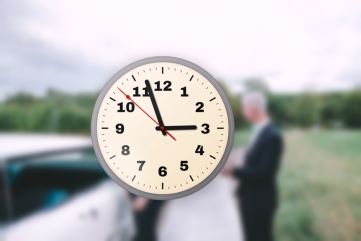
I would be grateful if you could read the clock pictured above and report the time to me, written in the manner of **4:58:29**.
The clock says **2:56:52**
